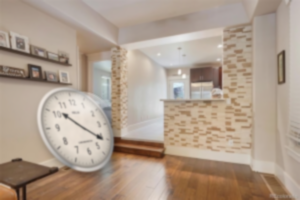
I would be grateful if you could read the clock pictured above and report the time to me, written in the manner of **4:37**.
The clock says **10:21**
